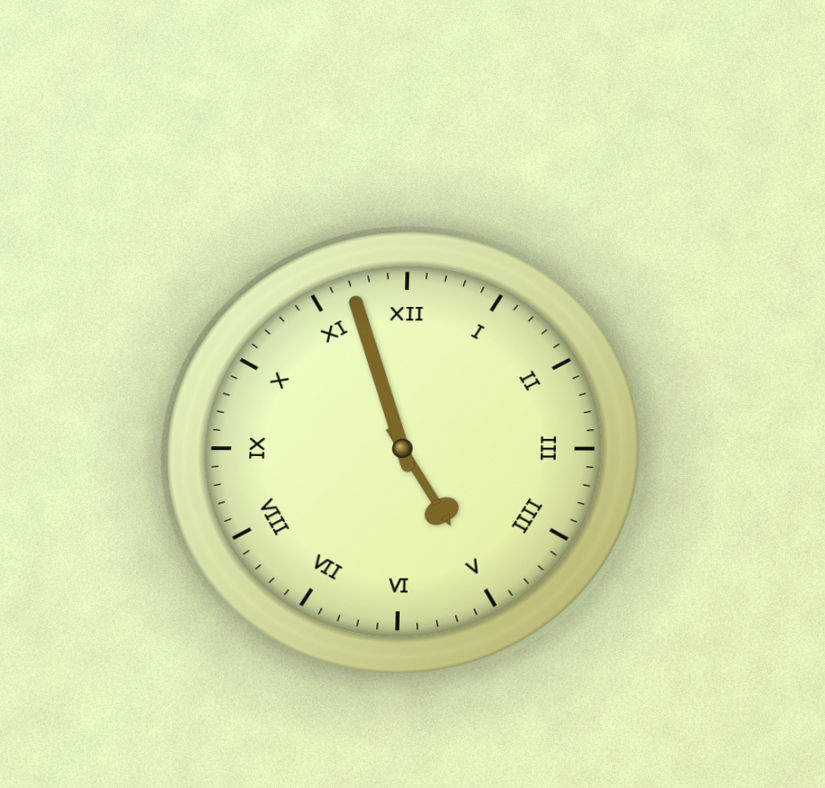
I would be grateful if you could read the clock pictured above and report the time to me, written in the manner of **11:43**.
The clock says **4:57**
